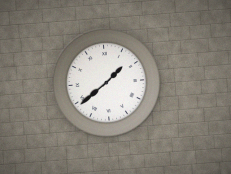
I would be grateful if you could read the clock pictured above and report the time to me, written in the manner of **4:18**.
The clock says **1:39**
